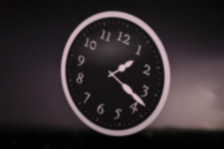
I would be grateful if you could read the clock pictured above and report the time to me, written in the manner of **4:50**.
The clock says **1:18**
